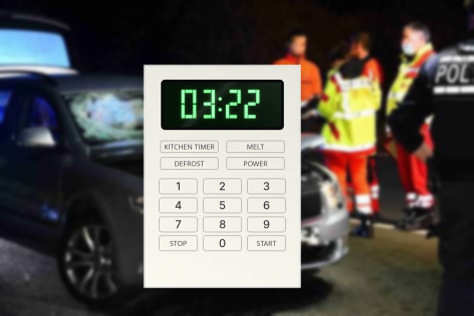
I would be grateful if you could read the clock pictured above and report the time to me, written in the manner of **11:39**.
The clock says **3:22**
